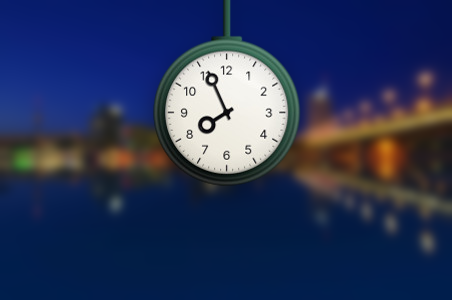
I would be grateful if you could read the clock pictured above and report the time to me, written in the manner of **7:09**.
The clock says **7:56**
